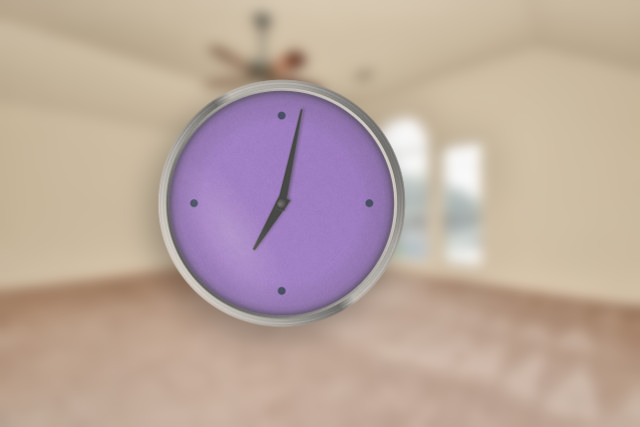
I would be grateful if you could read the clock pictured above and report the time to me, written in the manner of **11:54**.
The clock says **7:02**
